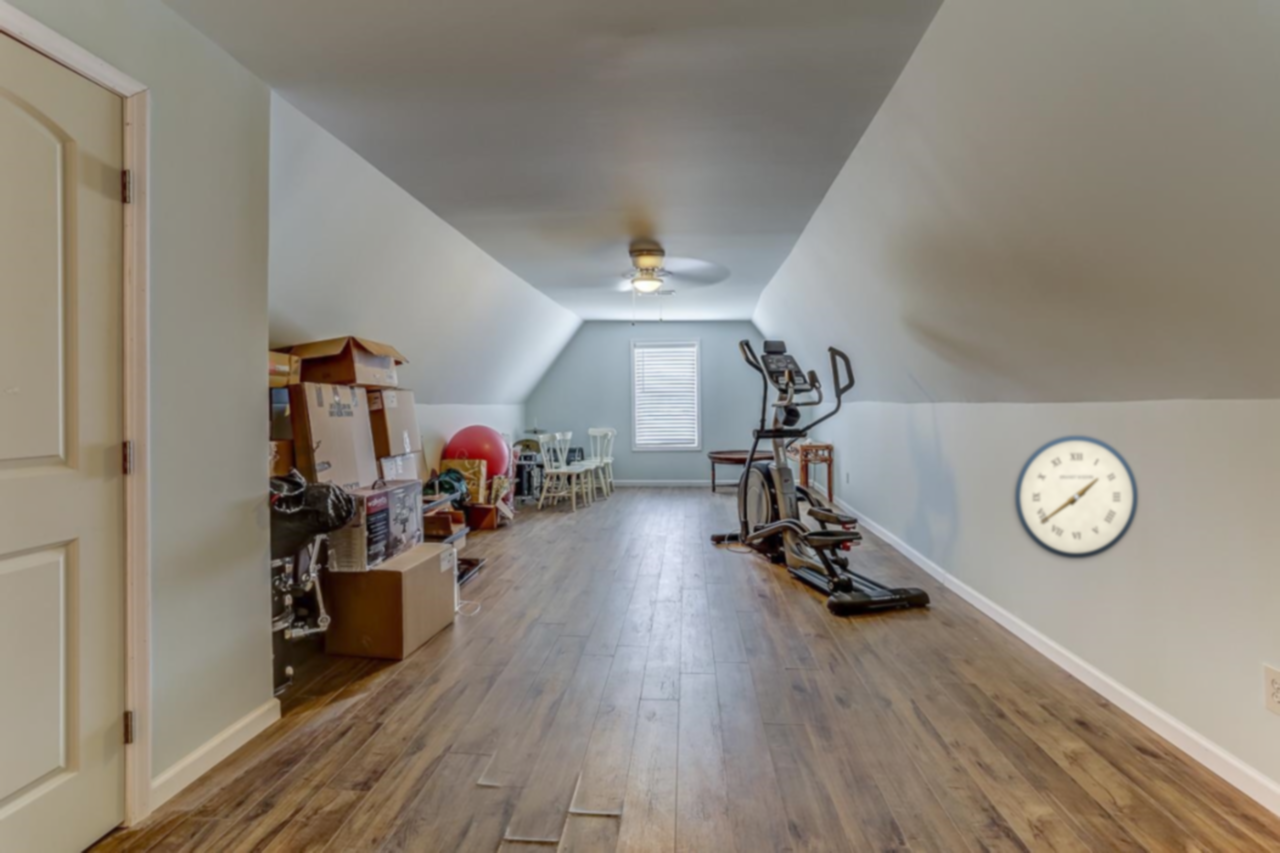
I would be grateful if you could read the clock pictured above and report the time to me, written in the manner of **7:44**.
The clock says **1:39**
